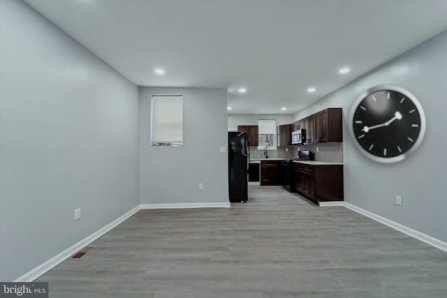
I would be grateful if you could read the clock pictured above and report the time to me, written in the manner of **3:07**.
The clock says **1:42**
